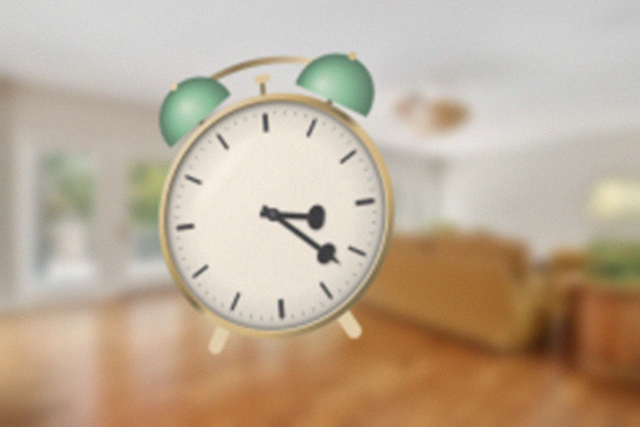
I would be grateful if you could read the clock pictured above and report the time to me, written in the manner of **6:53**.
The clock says **3:22**
